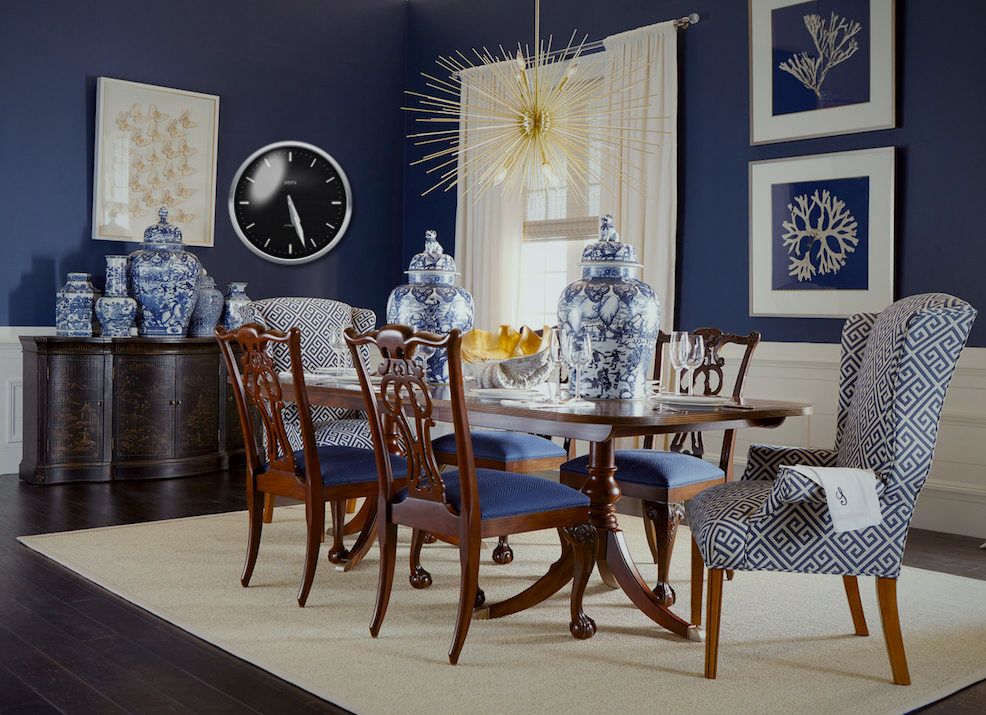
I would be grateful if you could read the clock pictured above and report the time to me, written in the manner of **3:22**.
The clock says **5:27**
